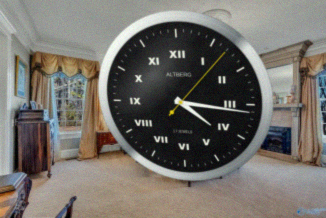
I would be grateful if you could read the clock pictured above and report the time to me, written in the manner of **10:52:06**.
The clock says **4:16:07**
